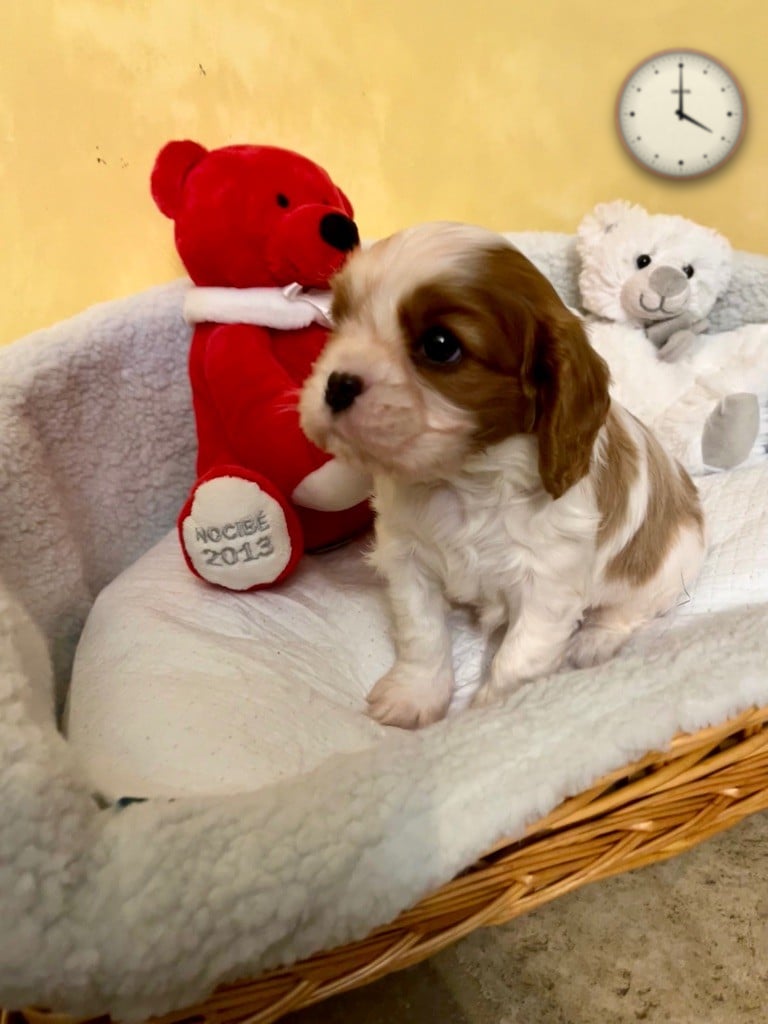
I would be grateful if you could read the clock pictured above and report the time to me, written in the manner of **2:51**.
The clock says **4:00**
